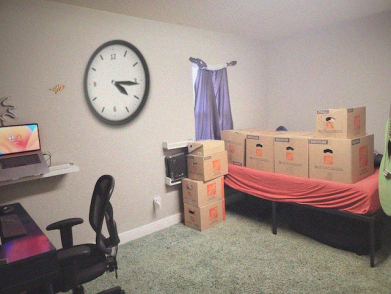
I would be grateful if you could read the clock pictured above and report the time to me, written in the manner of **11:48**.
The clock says **4:16**
